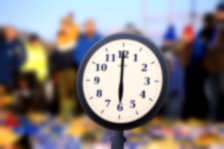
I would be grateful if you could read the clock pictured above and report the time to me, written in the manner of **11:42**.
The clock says **6:00**
